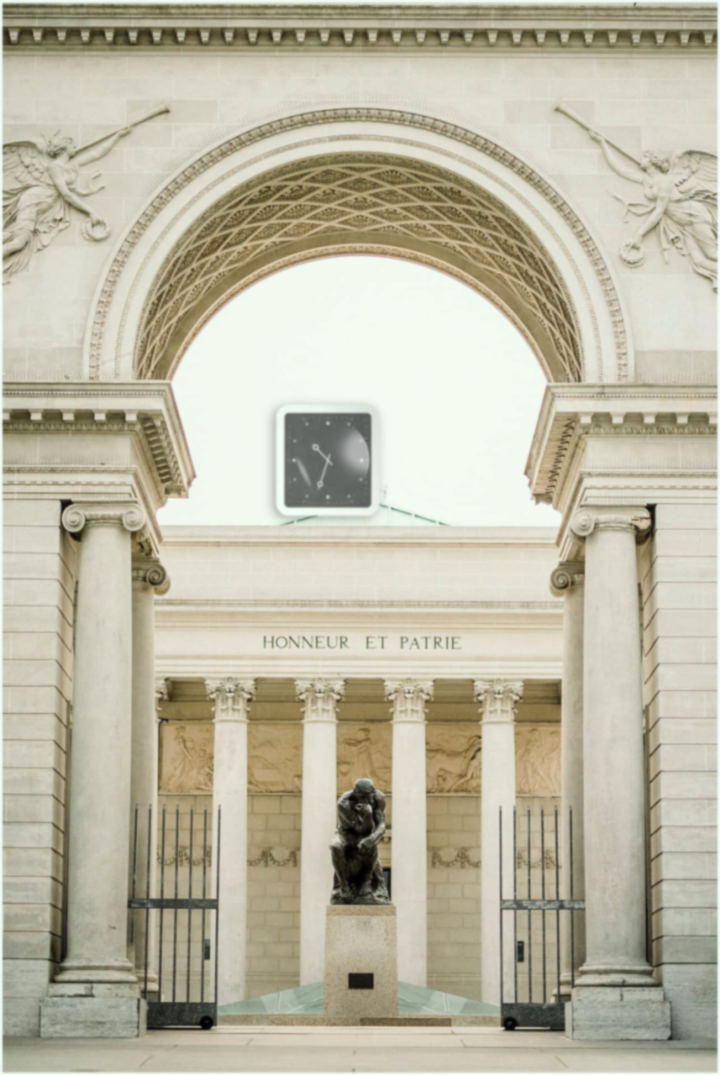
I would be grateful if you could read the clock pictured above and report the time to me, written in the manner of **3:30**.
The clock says **10:33**
